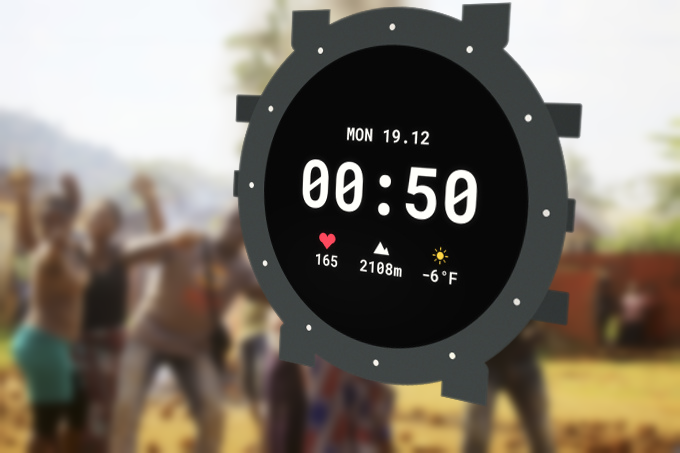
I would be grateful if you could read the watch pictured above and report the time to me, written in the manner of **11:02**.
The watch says **0:50**
